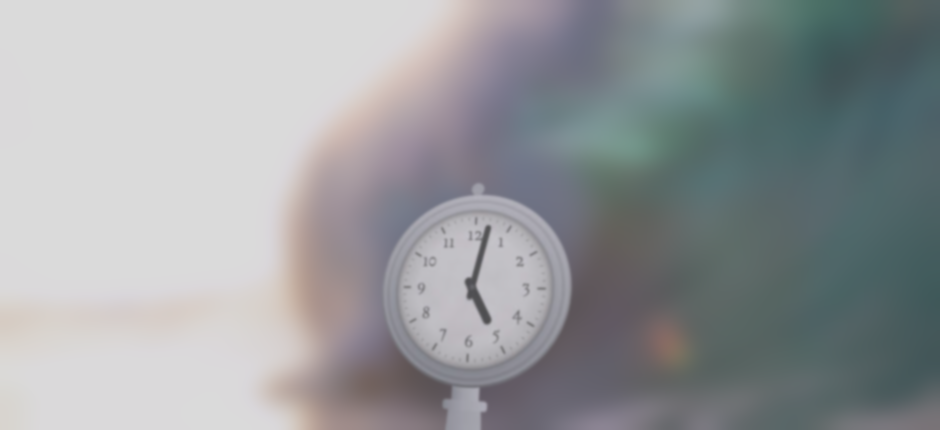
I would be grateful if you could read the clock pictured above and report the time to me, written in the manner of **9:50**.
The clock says **5:02**
